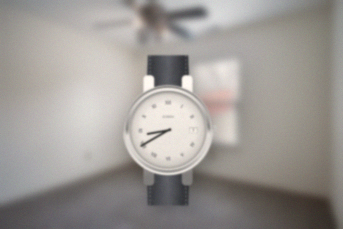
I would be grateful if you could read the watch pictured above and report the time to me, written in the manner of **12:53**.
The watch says **8:40**
